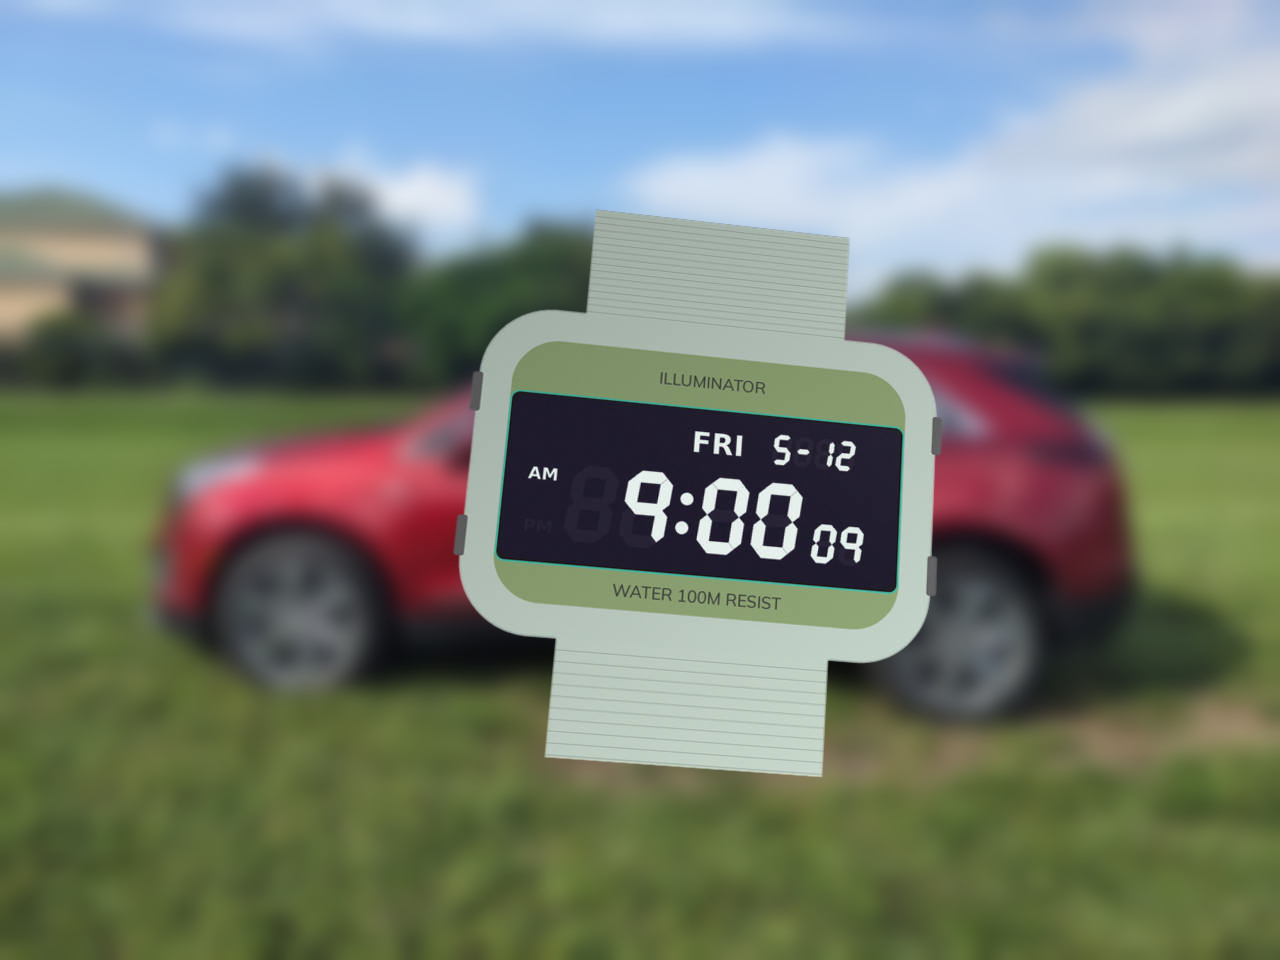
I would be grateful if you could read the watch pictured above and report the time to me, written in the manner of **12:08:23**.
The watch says **9:00:09**
